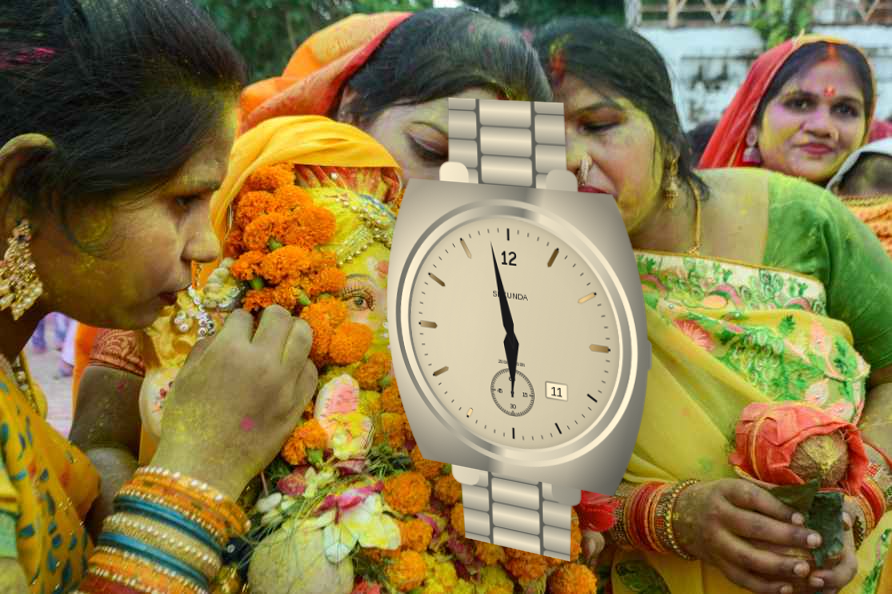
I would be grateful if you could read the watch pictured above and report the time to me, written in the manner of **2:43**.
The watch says **5:58**
